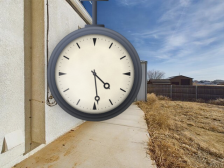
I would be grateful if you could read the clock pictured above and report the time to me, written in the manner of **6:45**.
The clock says **4:29**
